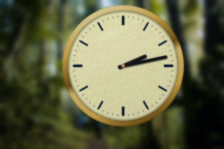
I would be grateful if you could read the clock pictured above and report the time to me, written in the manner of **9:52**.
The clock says **2:13**
